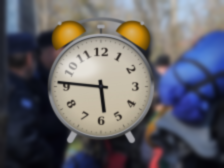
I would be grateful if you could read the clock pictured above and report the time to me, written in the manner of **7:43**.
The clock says **5:46**
